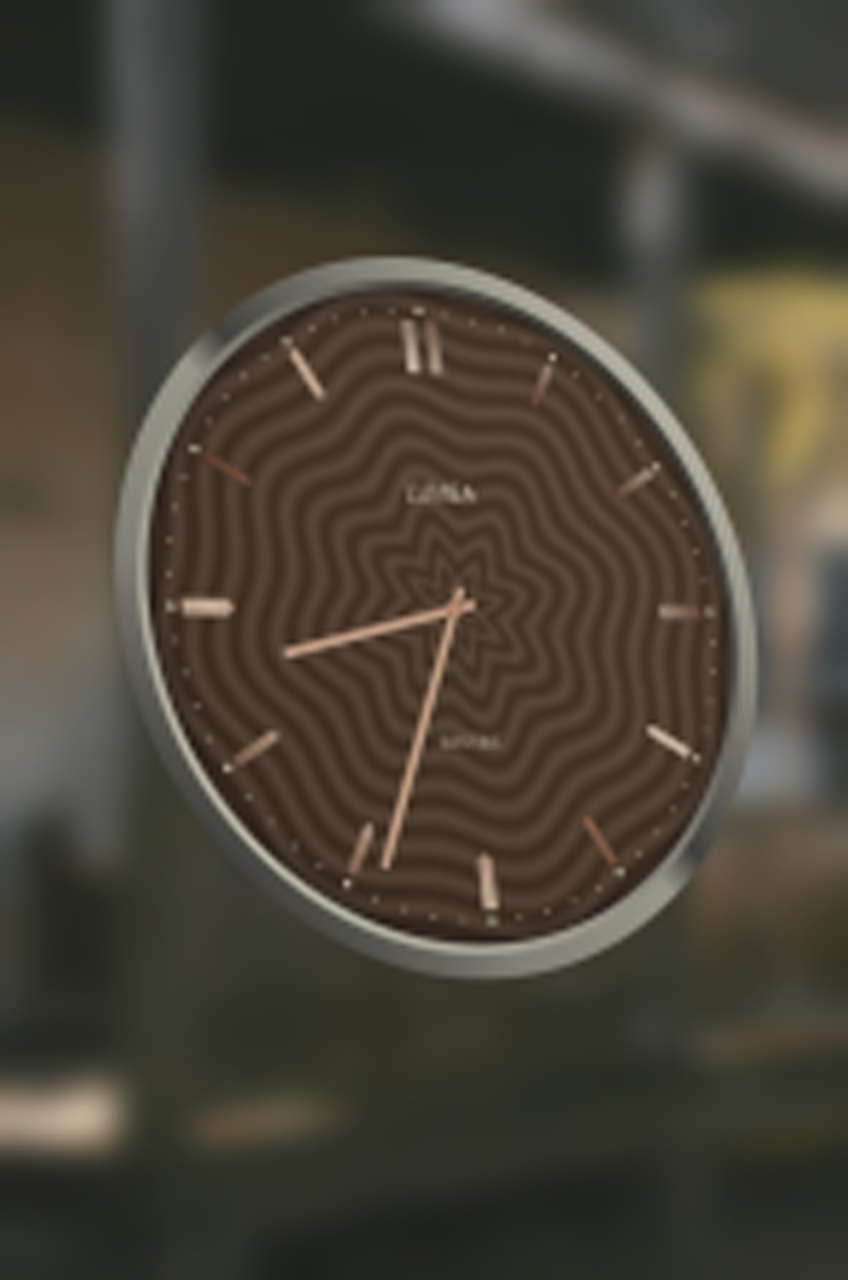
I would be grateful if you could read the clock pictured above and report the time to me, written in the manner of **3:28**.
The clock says **8:34**
